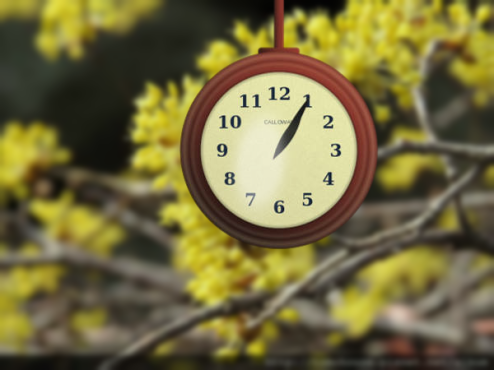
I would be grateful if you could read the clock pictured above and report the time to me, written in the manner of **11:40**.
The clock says **1:05**
